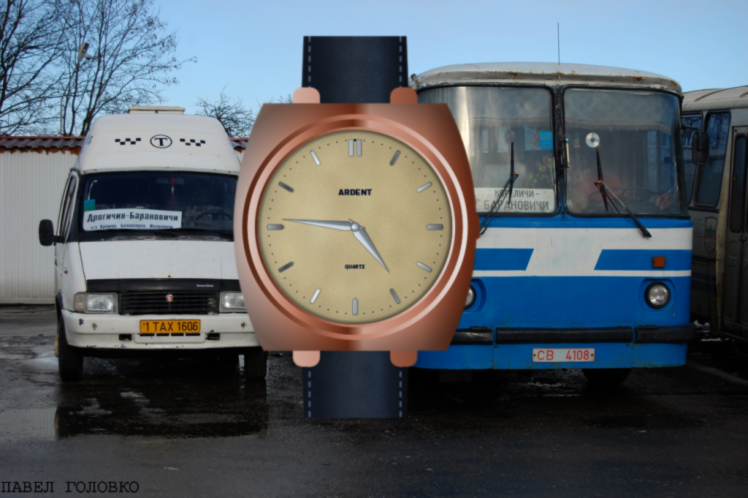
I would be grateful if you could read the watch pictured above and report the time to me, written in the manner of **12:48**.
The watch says **4:46**
